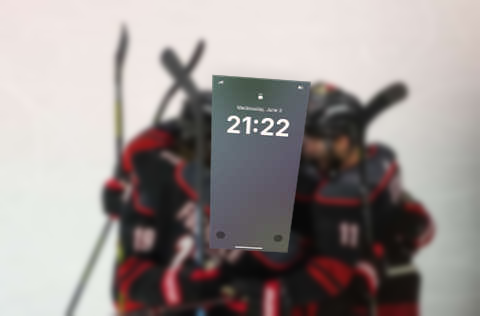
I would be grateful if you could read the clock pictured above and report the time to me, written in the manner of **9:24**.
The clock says **21:22**
